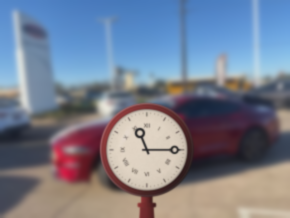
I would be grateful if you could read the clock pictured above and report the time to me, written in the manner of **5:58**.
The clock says **11:15**
